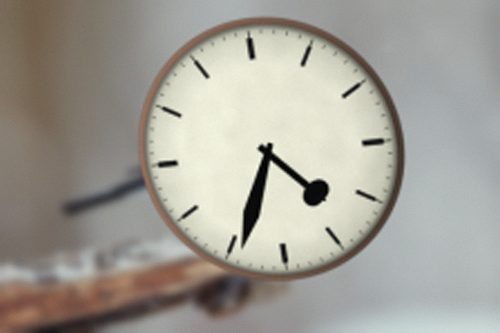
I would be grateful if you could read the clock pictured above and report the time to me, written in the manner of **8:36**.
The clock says **4:34**
